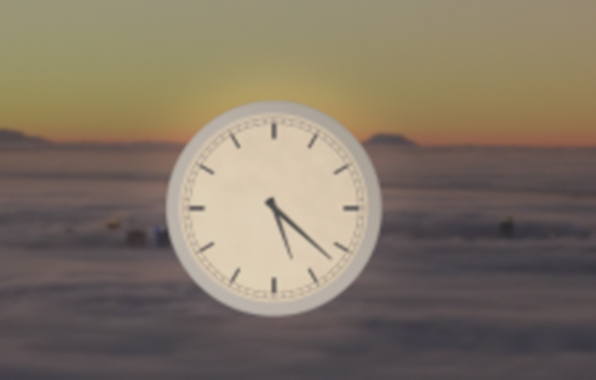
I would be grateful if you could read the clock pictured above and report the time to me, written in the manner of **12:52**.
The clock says **5:22**
